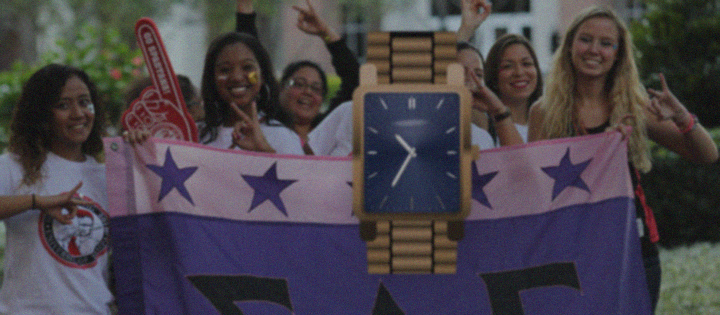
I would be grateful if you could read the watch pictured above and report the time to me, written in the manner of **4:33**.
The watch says **10:35**
